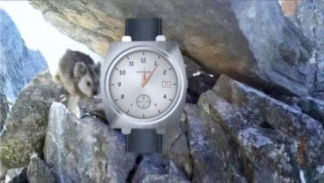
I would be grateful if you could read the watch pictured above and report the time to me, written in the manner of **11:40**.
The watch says **12:06**
